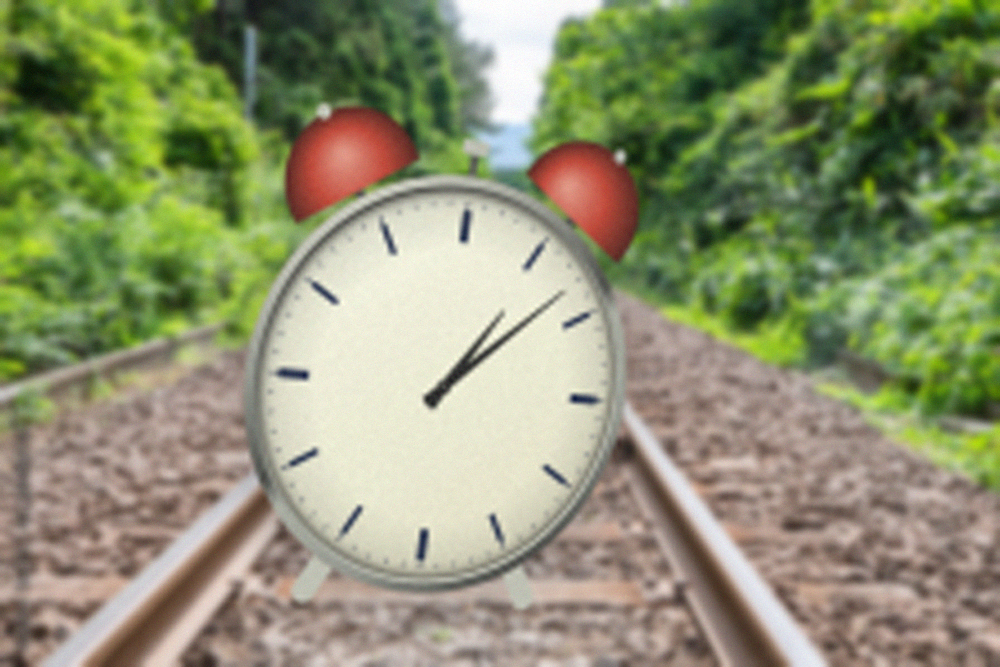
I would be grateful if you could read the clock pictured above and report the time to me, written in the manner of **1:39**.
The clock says **1:08**
